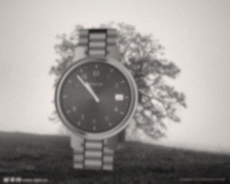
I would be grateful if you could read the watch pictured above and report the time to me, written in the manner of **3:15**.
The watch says **10:53**
